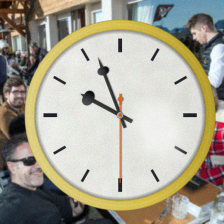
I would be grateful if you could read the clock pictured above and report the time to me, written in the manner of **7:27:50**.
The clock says **9:56:30**
